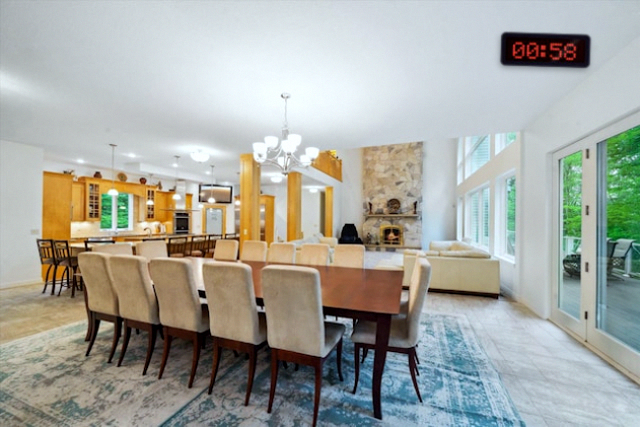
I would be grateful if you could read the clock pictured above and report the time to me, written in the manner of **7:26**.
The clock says **0:58**
